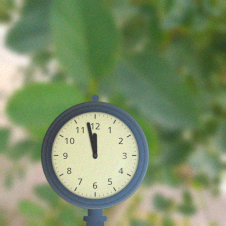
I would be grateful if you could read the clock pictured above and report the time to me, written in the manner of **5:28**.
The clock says **11:58**
